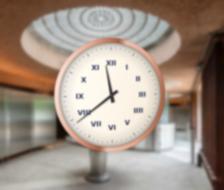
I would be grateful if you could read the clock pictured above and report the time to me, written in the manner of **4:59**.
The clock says **11:39**
